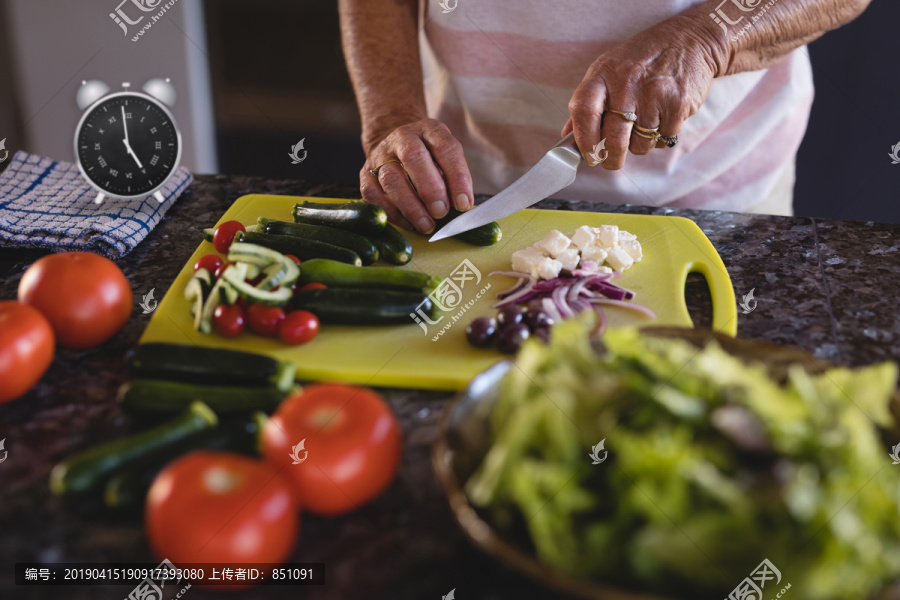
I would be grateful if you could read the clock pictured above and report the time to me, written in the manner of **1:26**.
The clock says **4:59**
